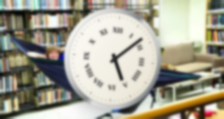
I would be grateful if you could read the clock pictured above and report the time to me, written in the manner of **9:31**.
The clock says **5:08**
